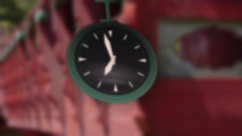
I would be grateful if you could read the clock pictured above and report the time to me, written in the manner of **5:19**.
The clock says **6:58**
